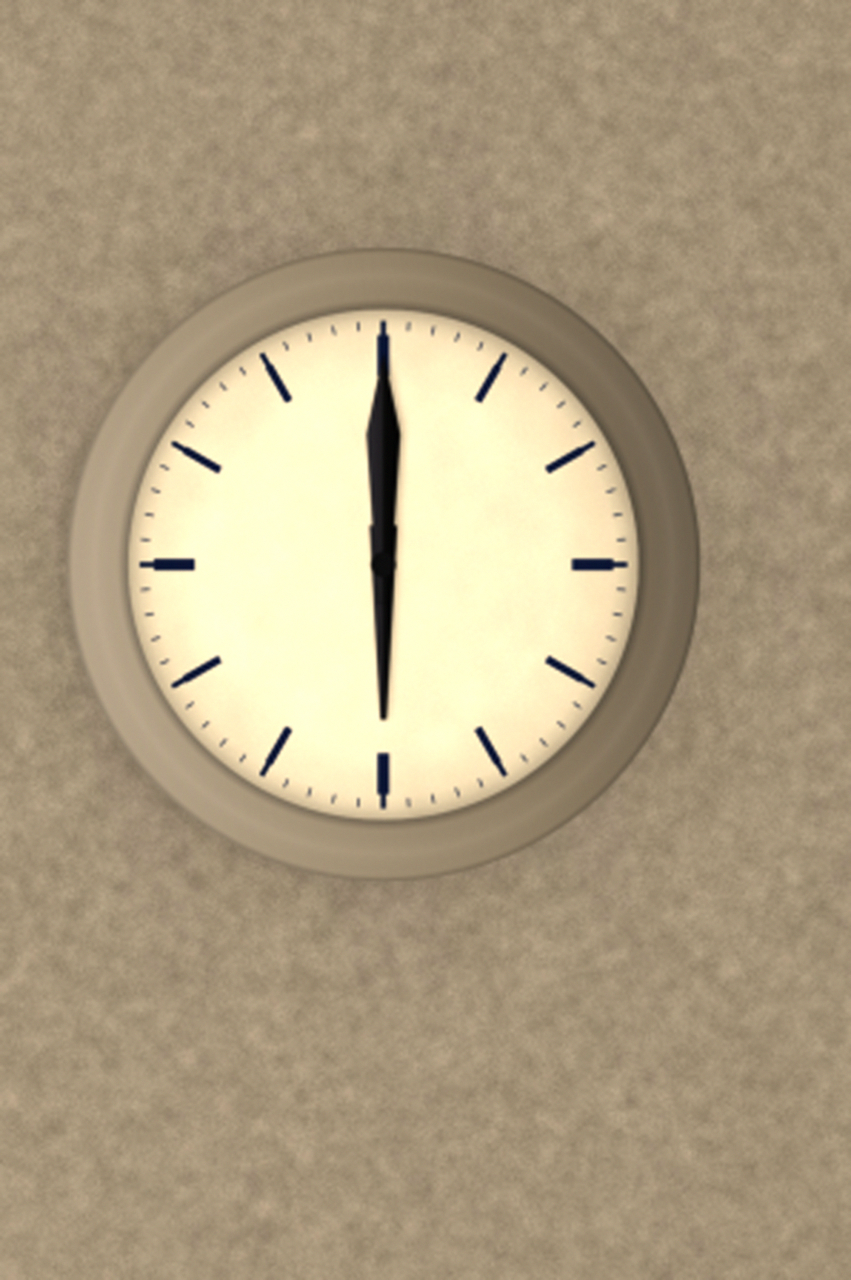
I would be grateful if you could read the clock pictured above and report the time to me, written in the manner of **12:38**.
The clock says **6:00**
